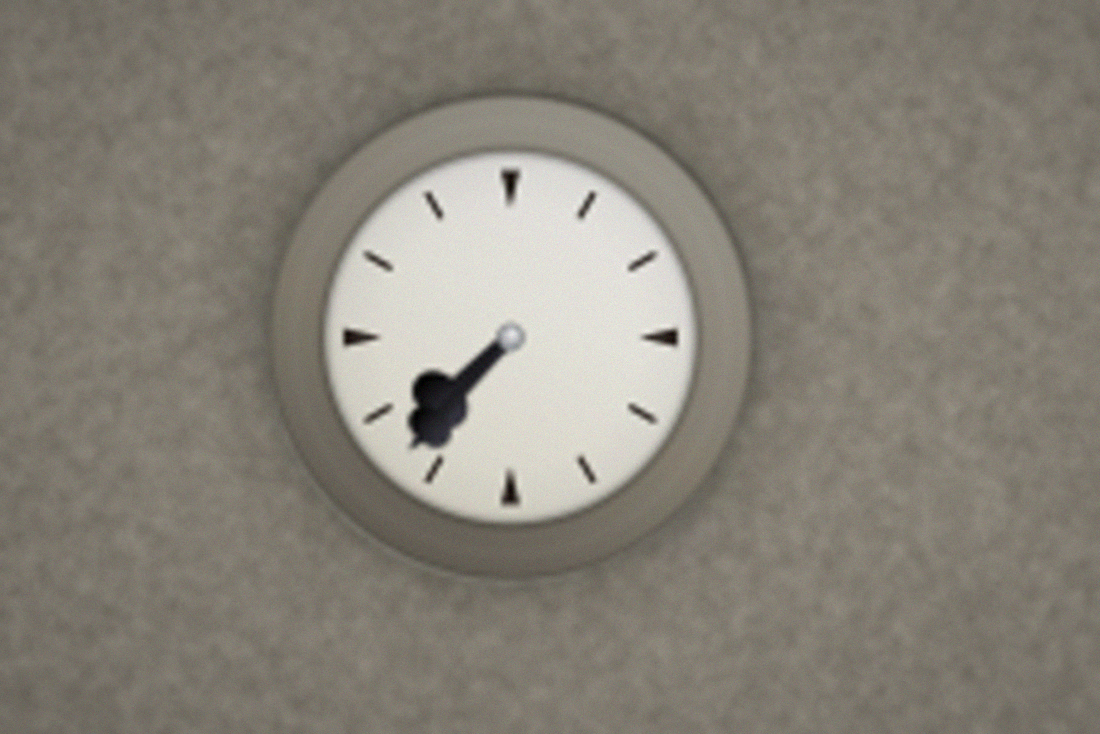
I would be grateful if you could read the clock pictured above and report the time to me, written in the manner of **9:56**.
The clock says **7:37**
